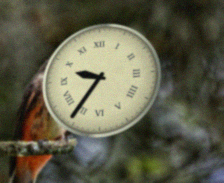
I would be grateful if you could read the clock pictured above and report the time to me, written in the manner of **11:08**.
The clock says **9:36**
